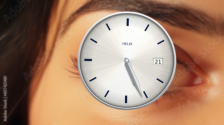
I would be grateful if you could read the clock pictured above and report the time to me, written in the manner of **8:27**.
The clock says **5:26**
